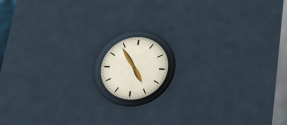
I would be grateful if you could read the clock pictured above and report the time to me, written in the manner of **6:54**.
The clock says **4:54**
